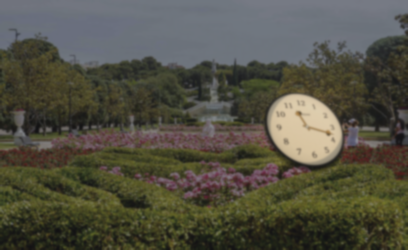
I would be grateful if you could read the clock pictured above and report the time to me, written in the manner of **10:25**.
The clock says **11:18**
